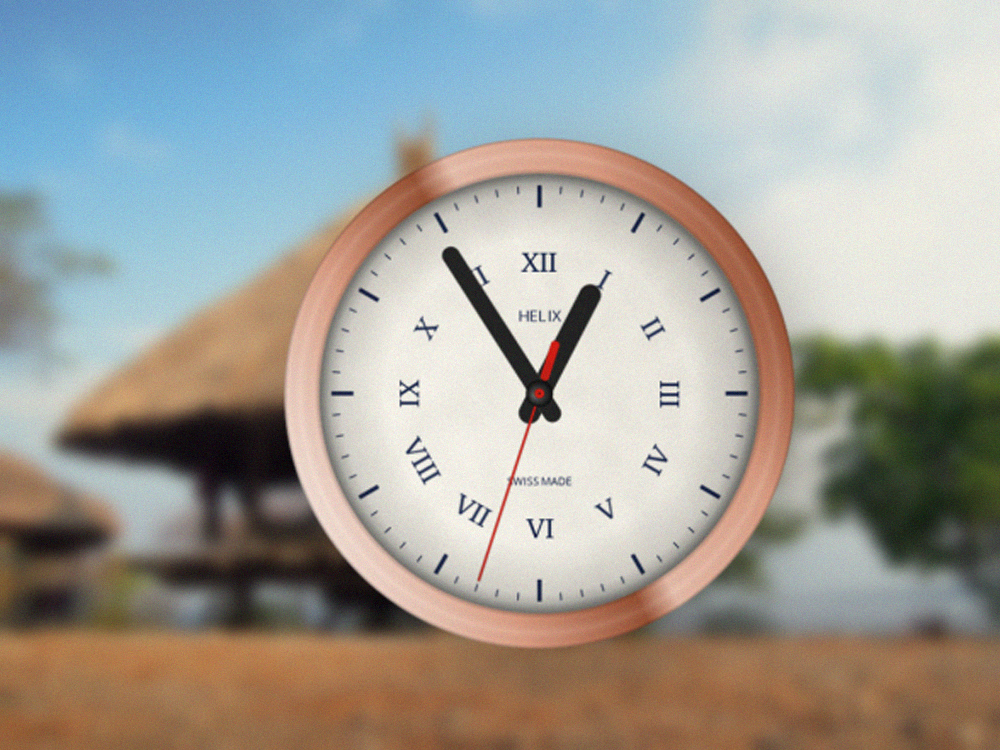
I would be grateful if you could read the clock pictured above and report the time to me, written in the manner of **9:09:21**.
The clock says **12:54:33**
